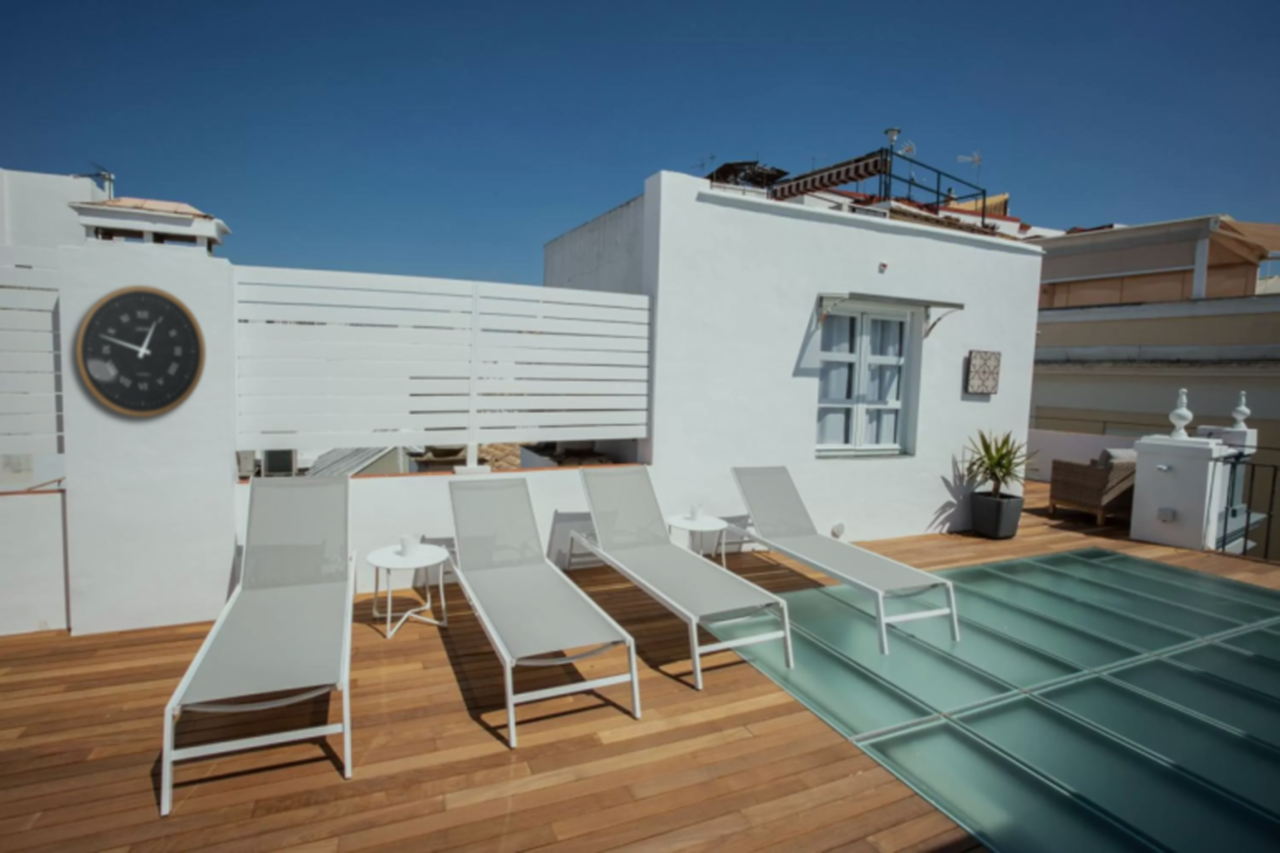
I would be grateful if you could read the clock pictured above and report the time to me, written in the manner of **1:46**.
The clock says **12:48**
